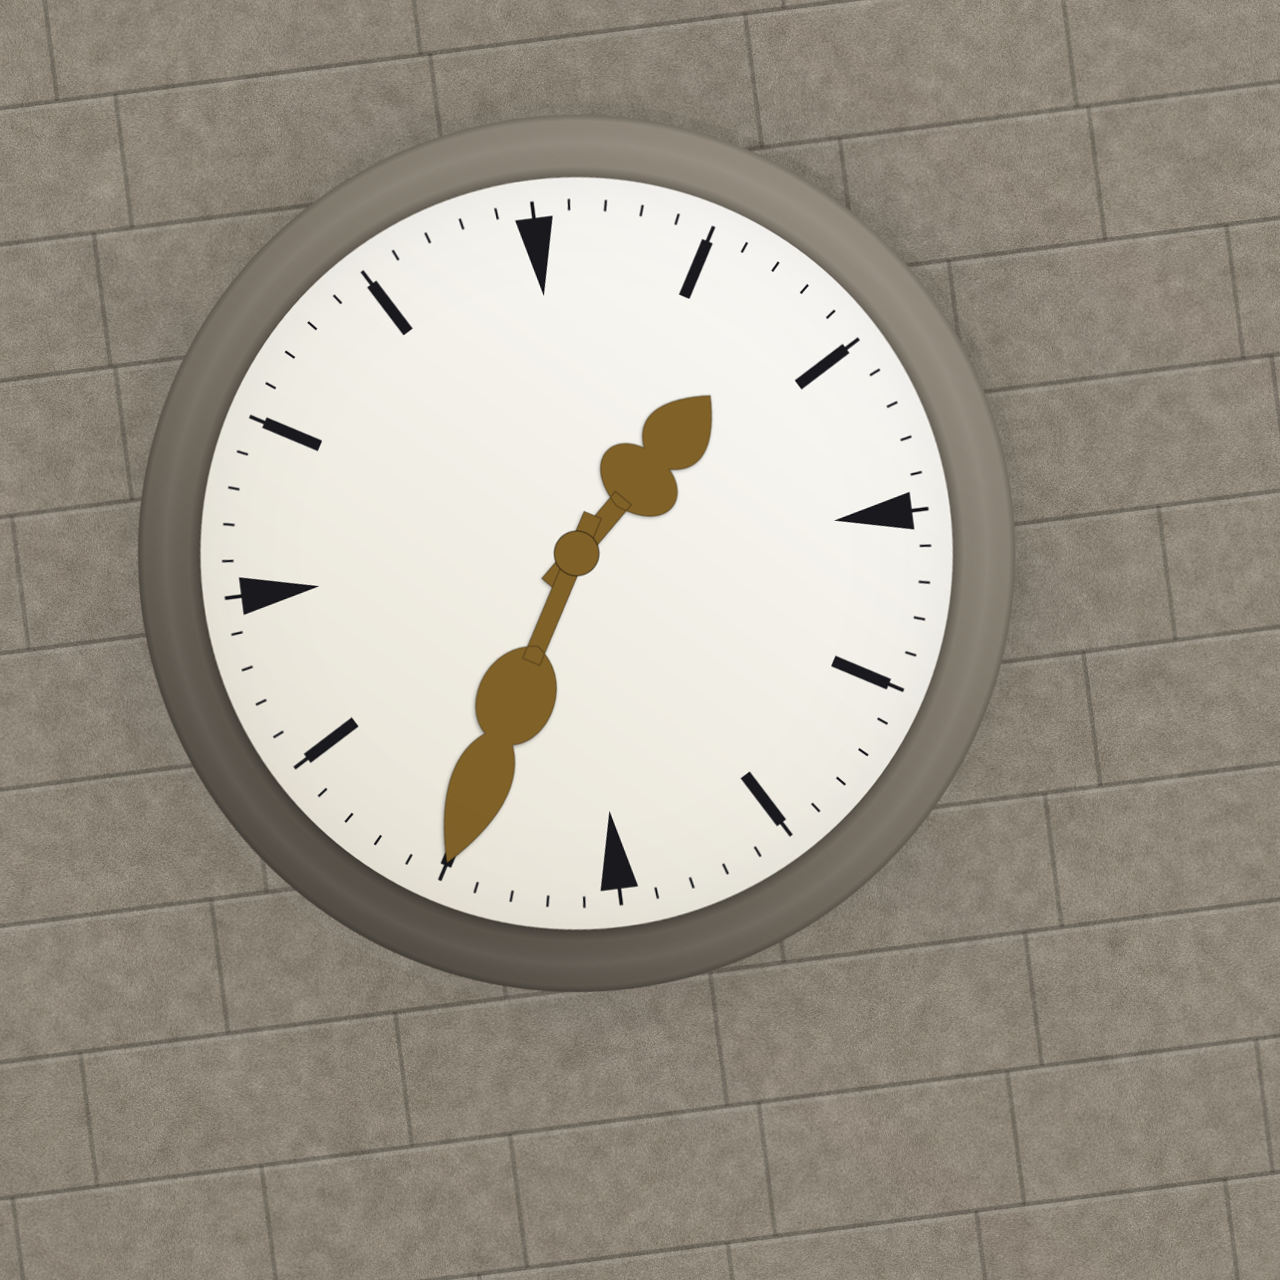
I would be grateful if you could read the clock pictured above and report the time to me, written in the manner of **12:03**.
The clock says **1:35**
